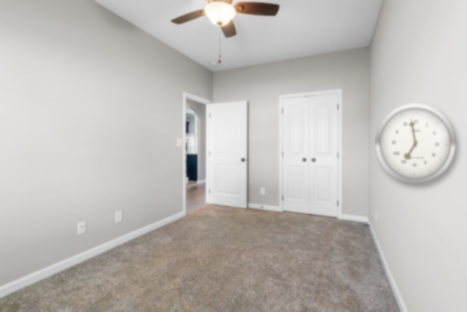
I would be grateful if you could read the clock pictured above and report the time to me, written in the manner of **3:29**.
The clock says **6:58**
